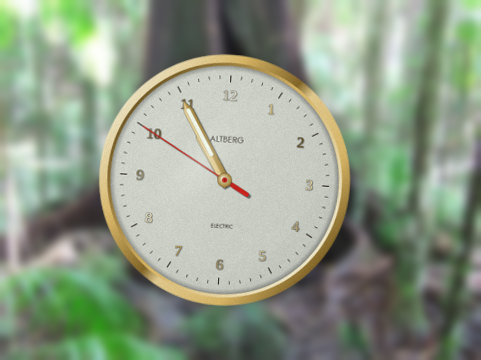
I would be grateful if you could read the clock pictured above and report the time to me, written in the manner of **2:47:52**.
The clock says **10:54:50**
